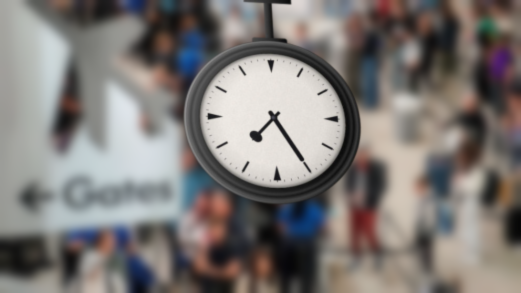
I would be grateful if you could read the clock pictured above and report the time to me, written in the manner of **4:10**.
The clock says **7:25**
